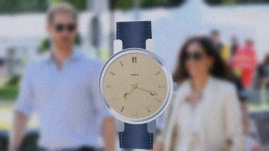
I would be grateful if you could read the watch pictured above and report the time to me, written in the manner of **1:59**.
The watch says **7:18**
